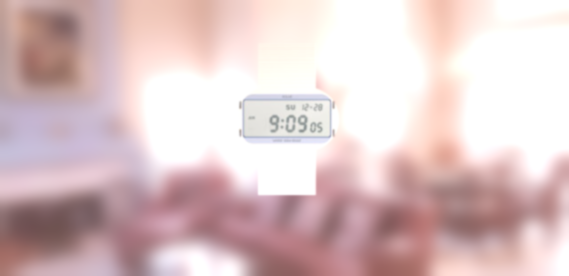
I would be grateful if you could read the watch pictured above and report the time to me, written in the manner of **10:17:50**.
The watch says **9:09:05**
